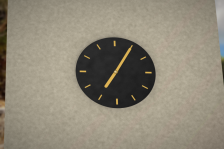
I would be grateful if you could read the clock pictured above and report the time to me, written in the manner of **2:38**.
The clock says **7:05**
